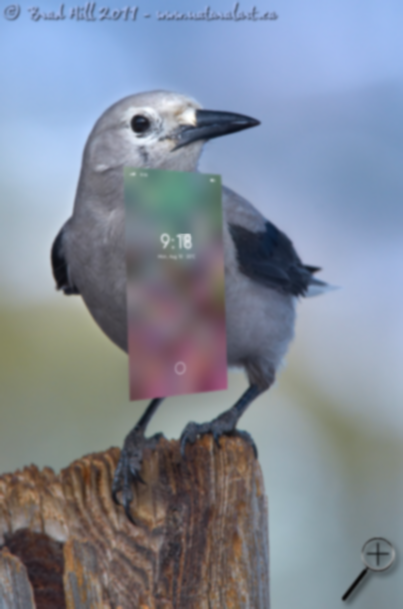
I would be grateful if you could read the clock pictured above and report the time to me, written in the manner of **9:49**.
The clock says **9:18**
